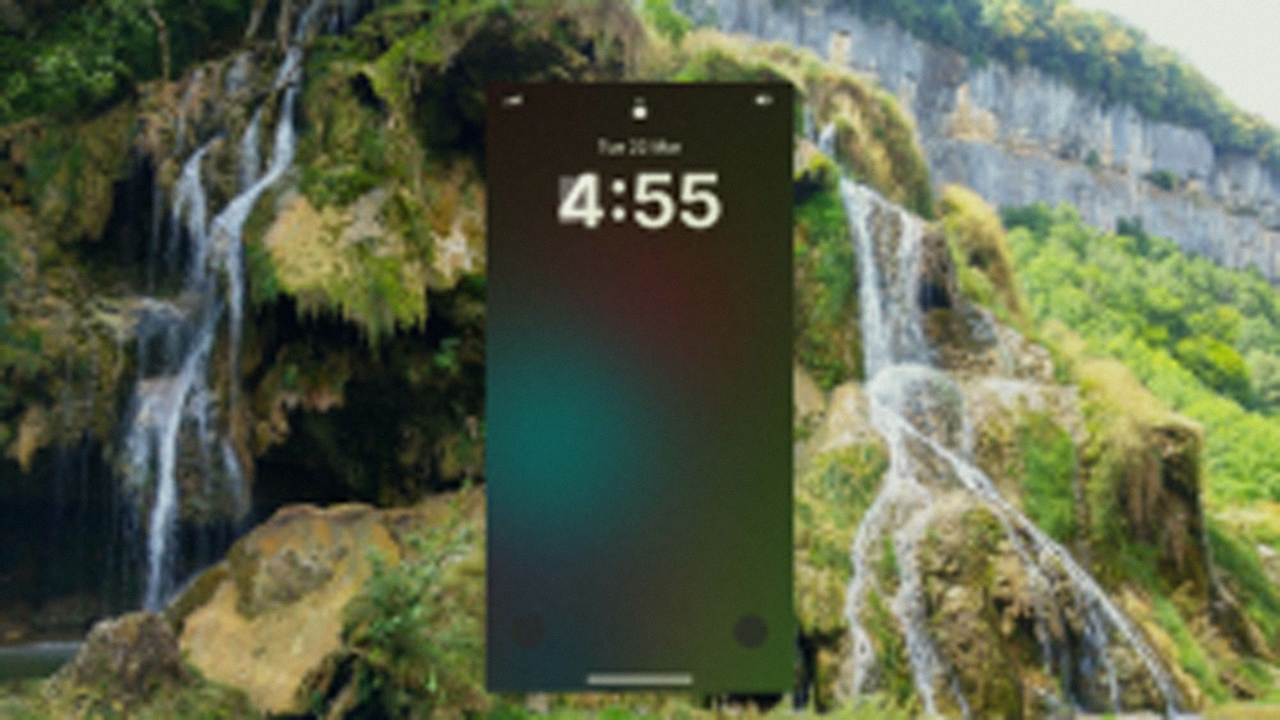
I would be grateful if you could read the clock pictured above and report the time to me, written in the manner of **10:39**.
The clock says **4:55**
